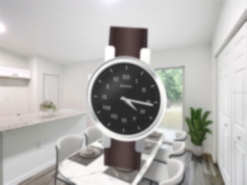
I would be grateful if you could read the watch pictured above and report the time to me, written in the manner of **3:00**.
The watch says **4:16**
